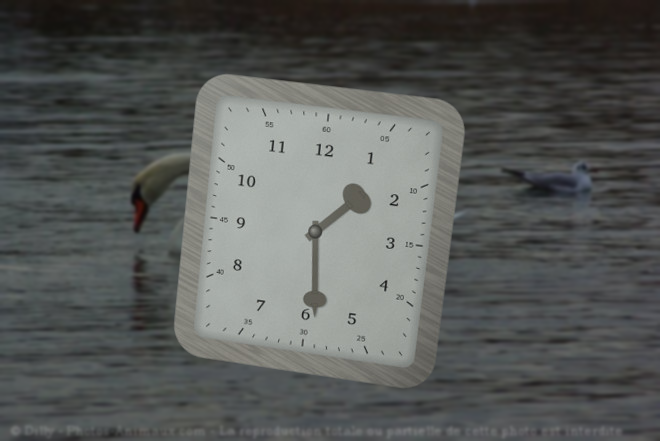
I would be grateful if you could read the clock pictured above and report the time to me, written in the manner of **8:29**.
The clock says **1:29**
